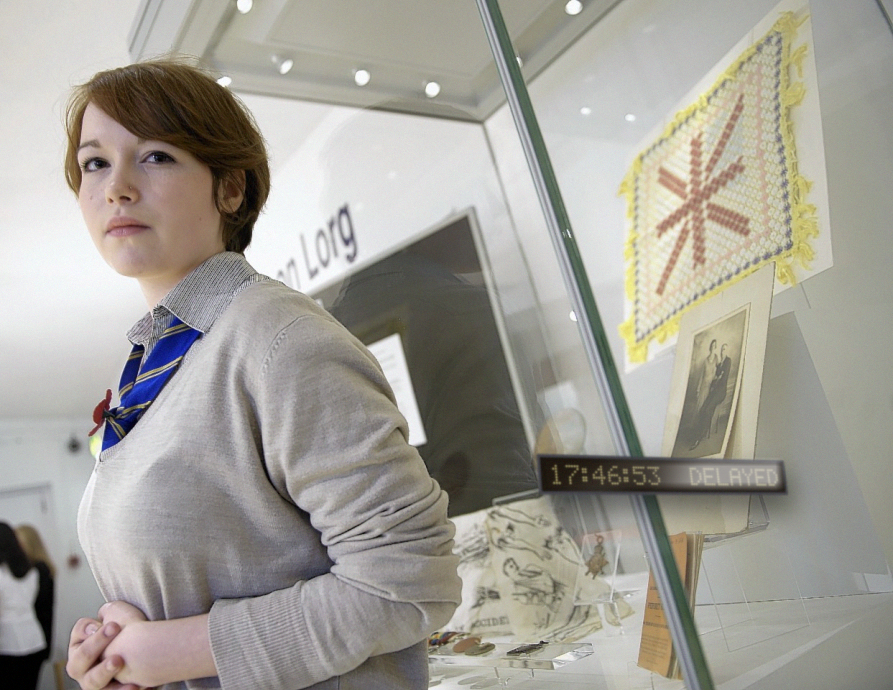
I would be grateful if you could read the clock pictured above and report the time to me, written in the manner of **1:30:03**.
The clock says **17:46:53**
